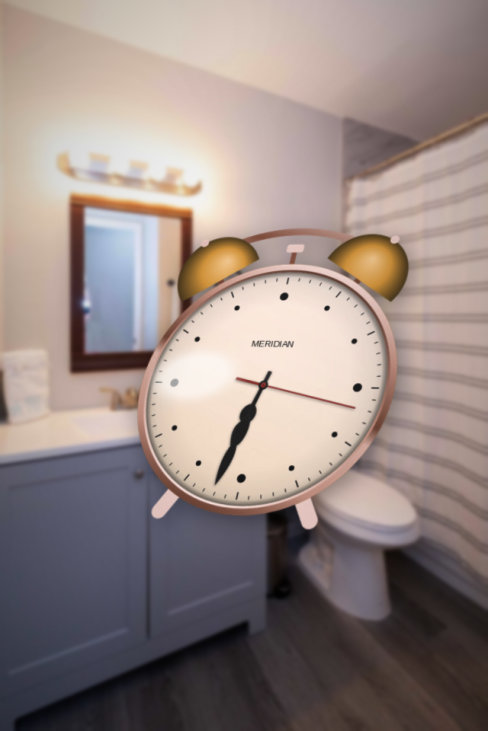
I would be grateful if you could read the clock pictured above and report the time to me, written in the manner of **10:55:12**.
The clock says **6:32:17**
